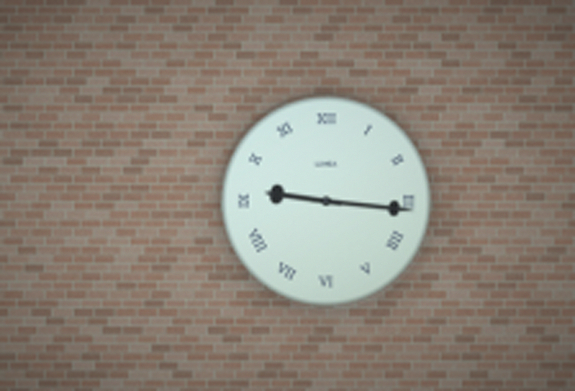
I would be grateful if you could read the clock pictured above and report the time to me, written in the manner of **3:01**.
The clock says **9:16**
